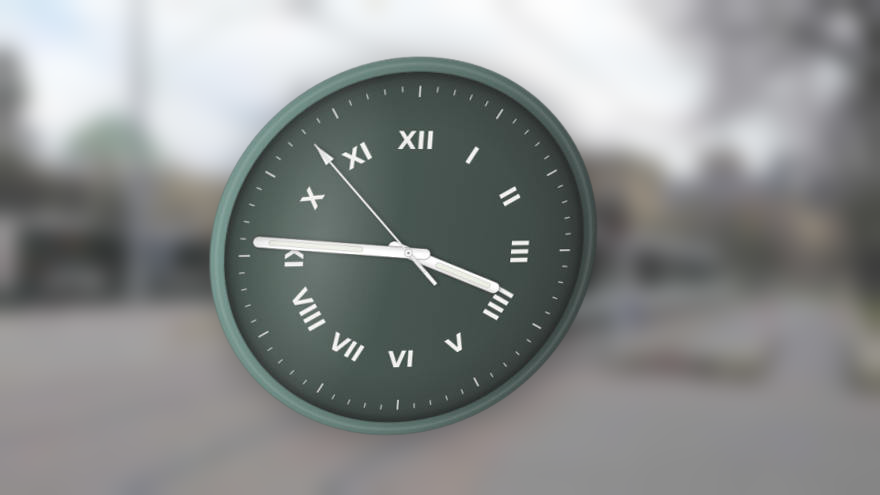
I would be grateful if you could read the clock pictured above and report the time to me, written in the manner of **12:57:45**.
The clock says **3:45:53**
